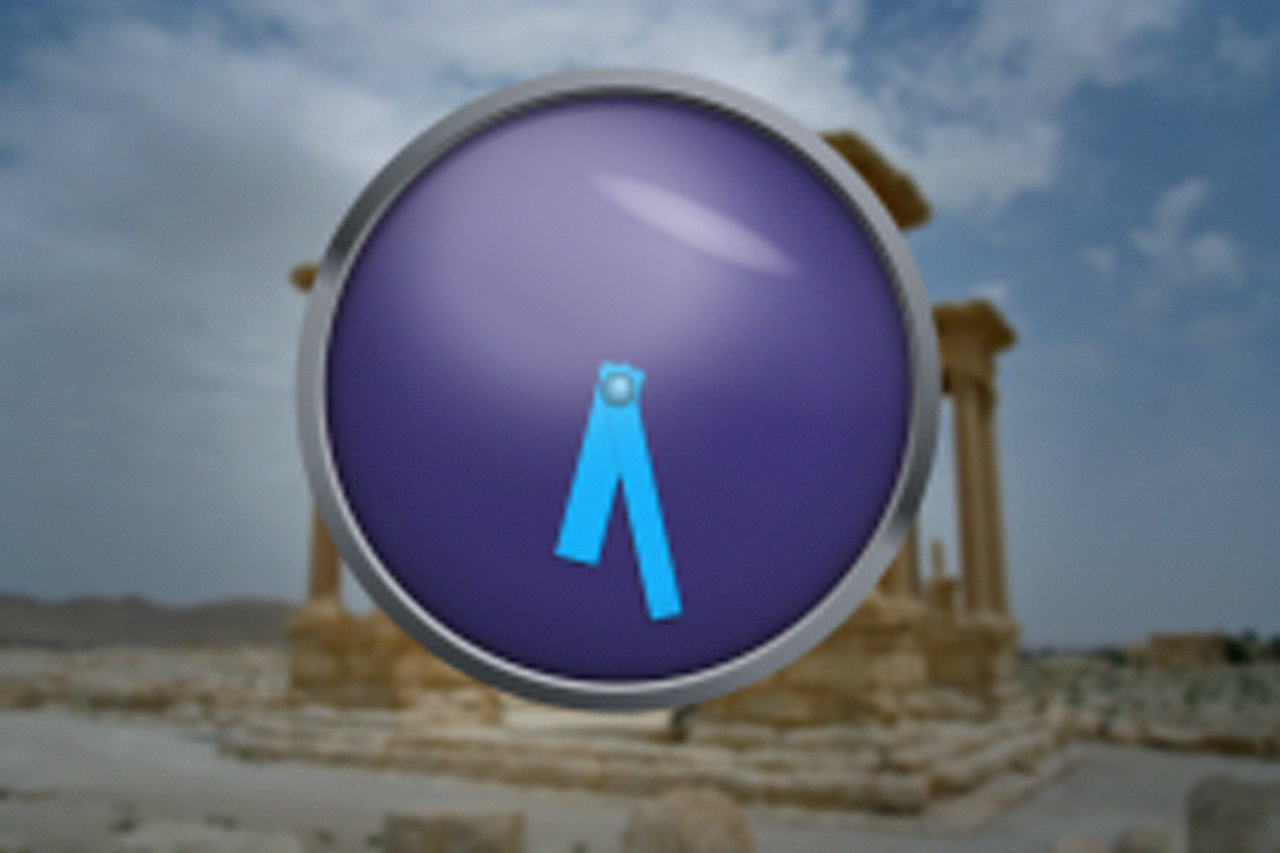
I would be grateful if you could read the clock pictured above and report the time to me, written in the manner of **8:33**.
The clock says **6:28**
